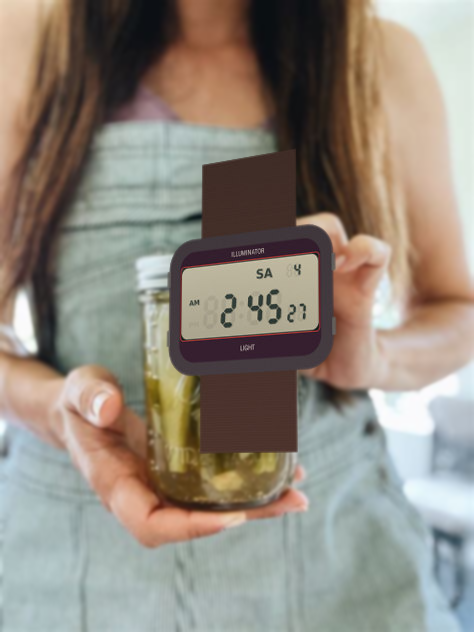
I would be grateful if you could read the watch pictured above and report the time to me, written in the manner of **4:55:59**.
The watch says **2:45:27**
